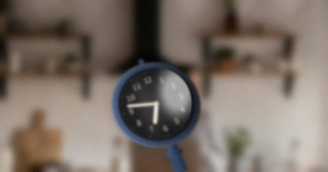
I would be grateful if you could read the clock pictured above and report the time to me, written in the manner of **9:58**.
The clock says **6:47**
